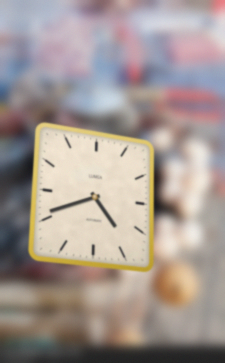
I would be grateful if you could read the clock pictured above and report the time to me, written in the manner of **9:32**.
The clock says **4:41**
